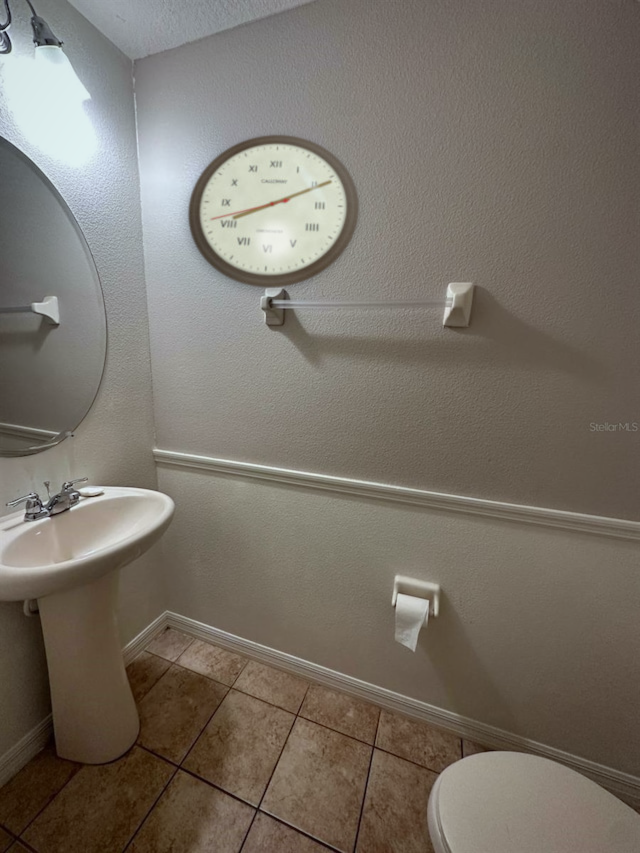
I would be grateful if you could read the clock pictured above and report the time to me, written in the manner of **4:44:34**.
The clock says **8:10:42**
